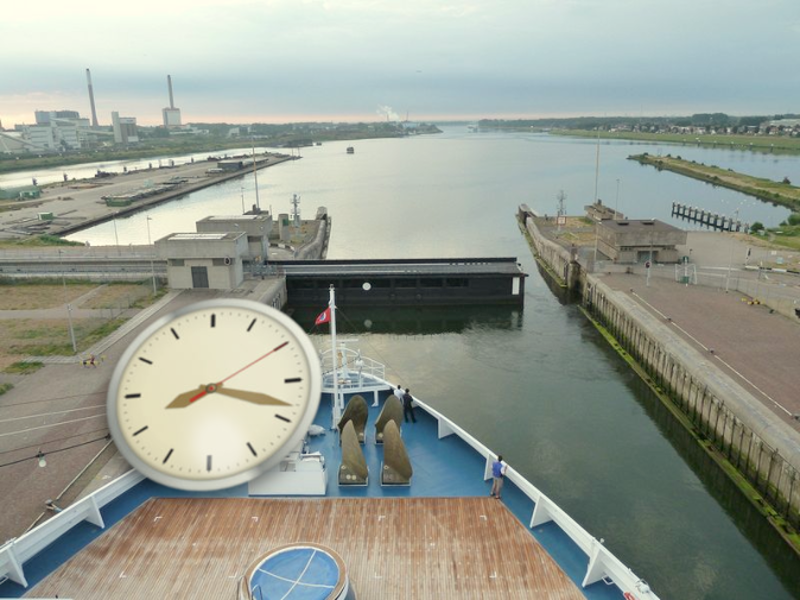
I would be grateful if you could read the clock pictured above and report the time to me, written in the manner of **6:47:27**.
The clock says **8:18:10**
